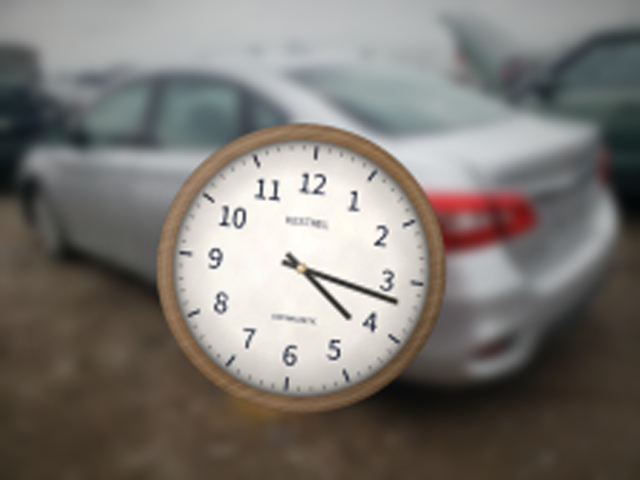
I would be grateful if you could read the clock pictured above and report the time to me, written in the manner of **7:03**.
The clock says **4:17**
